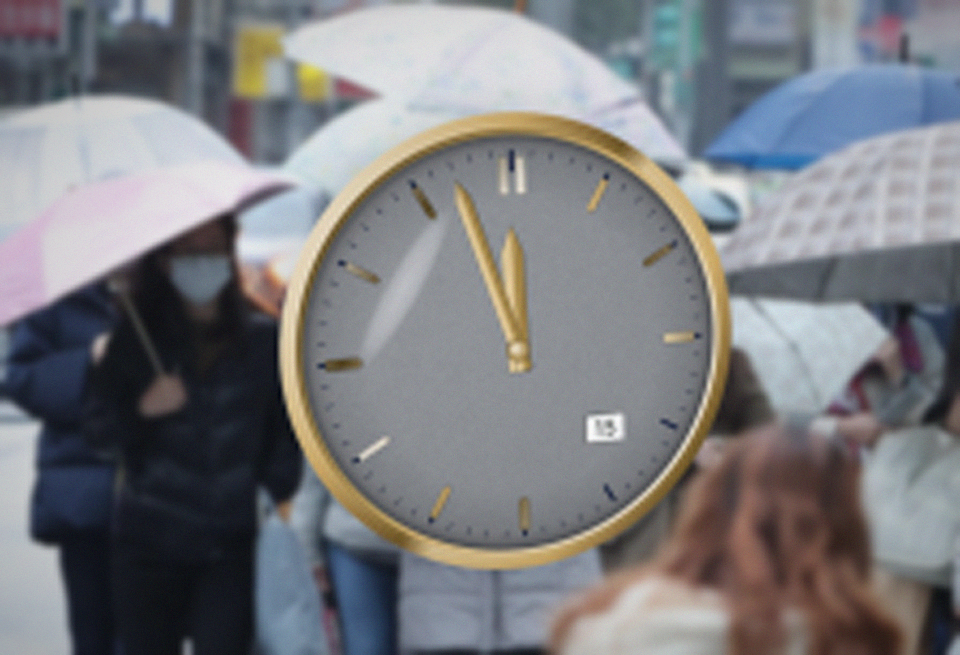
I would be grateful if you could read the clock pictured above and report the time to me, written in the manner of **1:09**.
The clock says **11:57**
